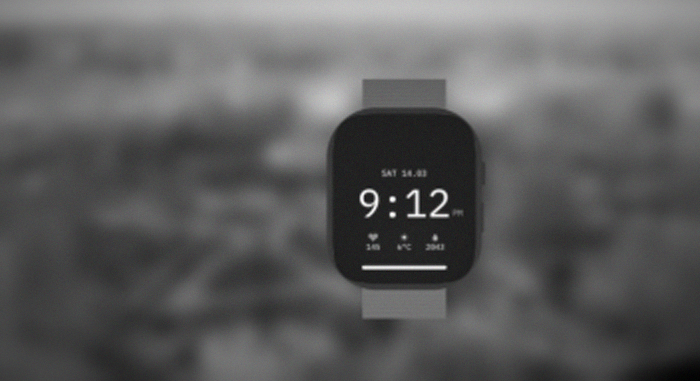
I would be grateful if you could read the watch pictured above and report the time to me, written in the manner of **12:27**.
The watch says **9:12**
